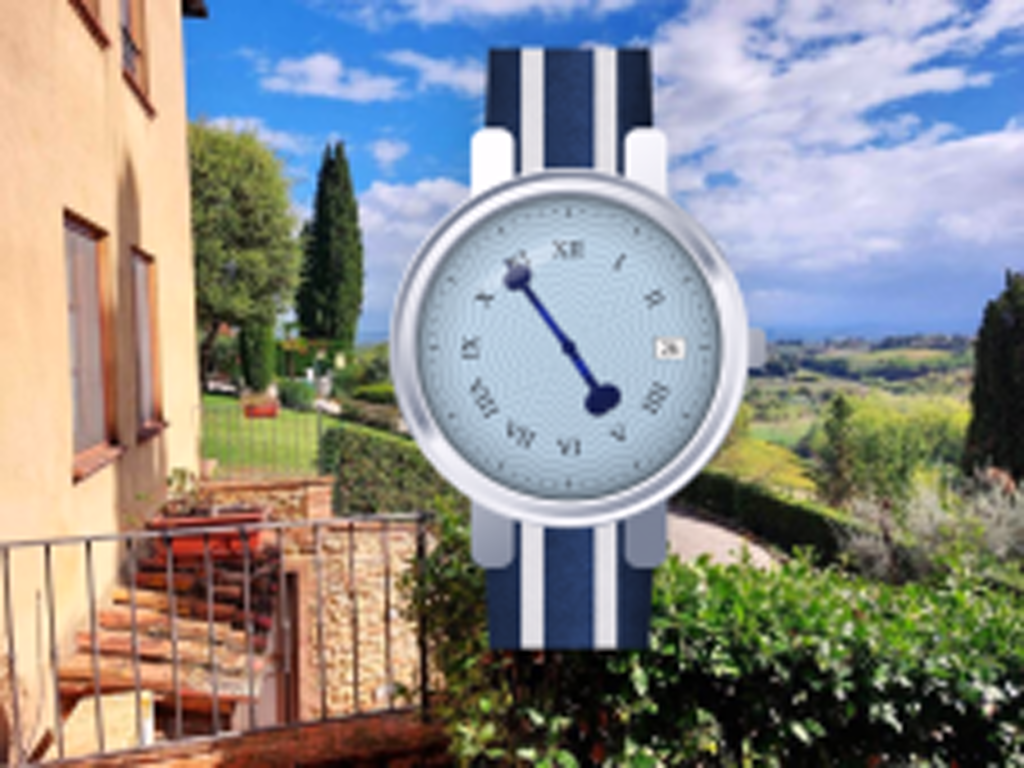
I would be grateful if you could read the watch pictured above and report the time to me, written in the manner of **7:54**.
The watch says **4:54**
